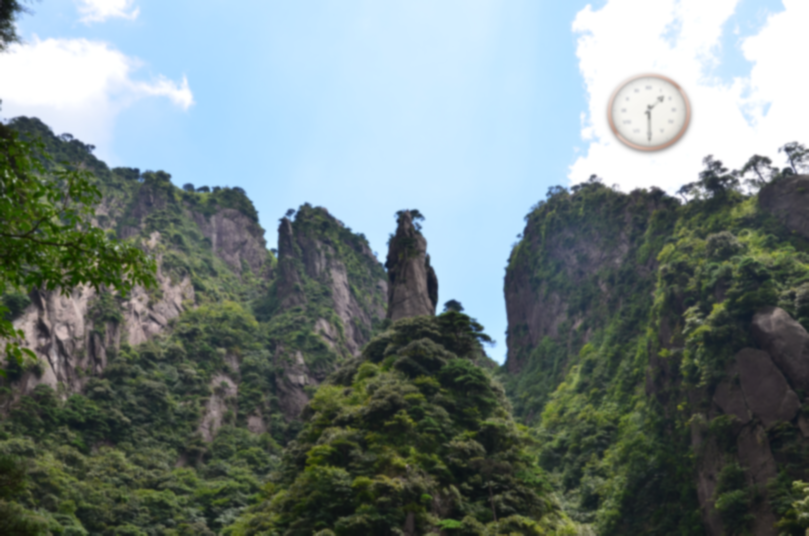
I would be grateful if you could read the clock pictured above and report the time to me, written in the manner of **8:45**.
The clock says **1:30**
